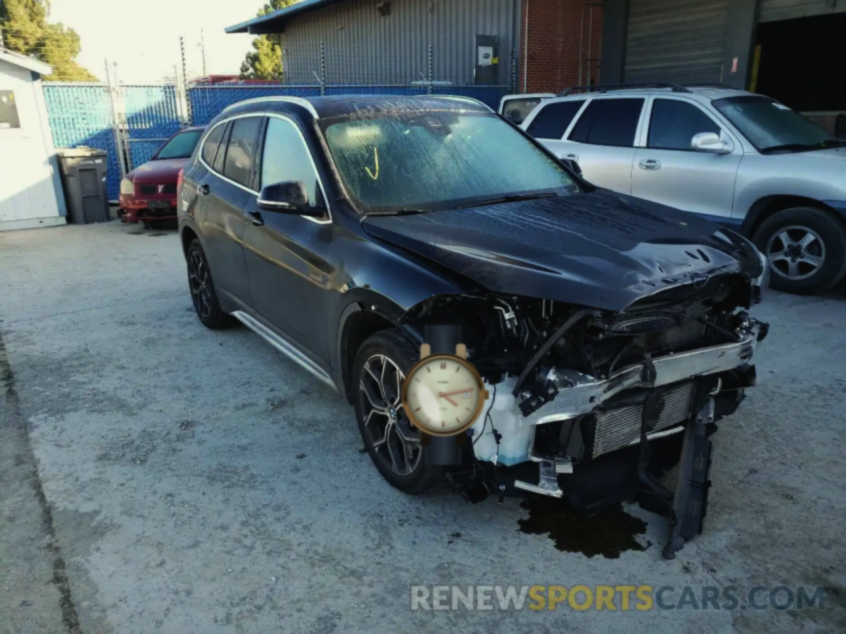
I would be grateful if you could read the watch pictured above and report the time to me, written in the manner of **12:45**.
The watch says **4:13**
